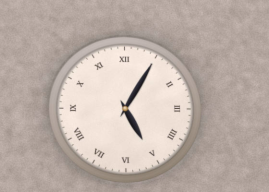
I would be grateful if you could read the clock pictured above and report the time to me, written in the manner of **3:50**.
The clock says **5:05**
